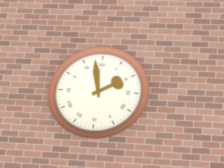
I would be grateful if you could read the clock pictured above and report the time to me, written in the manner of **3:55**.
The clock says **1:58**
